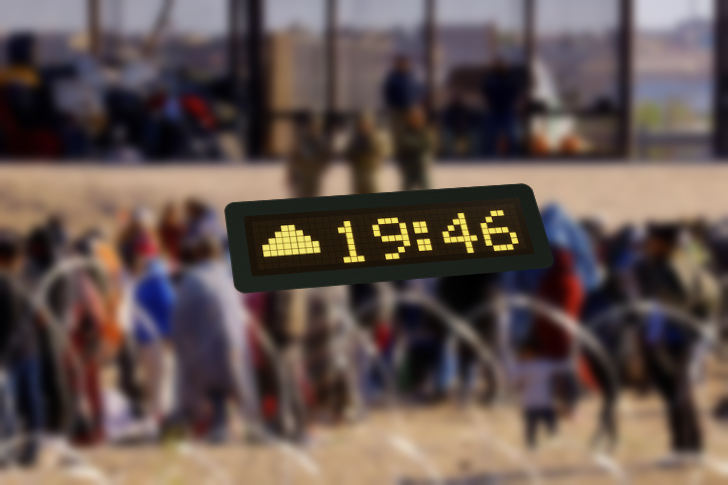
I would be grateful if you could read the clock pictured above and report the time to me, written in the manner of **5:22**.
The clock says **19:46**
